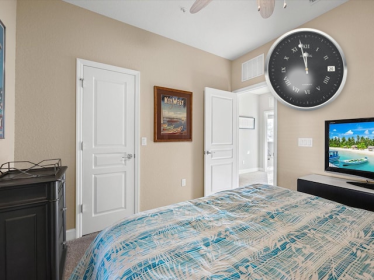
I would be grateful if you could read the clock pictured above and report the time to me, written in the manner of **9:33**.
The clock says **11:58**
